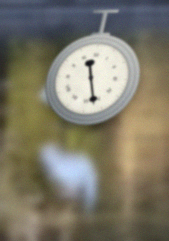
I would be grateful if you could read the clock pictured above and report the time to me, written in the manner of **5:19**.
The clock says **11:27**
